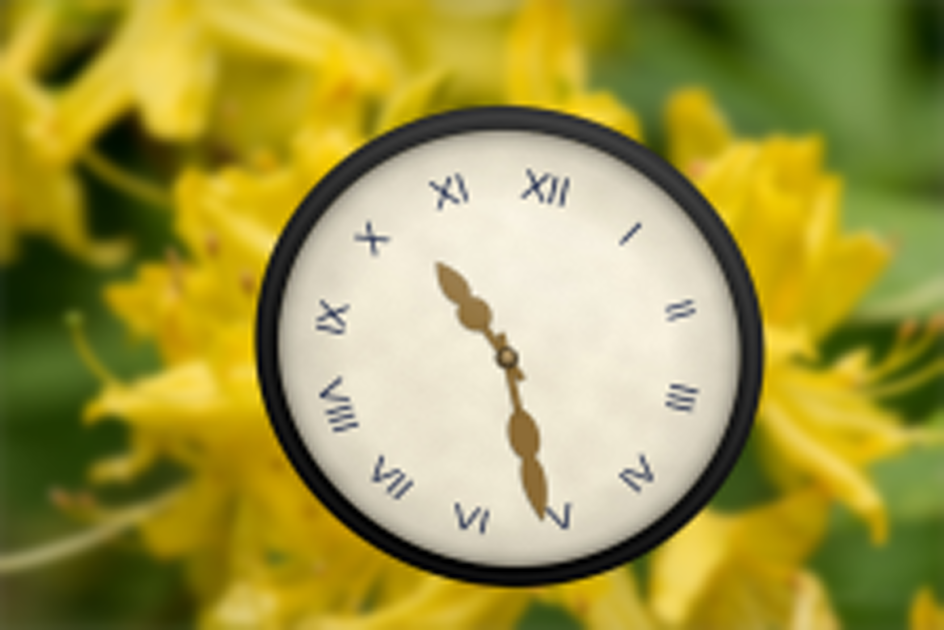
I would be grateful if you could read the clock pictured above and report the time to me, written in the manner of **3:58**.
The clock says **10:26**
